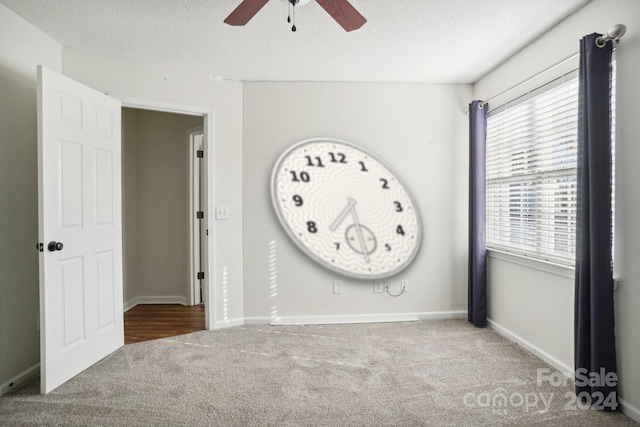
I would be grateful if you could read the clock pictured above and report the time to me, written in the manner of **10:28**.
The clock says **7:30**
